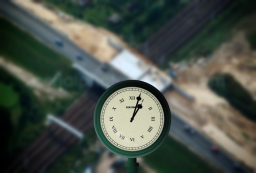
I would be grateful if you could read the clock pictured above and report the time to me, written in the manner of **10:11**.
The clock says **1:03**
